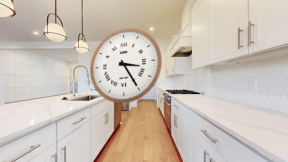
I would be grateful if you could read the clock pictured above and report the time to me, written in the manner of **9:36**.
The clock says **3:25**
